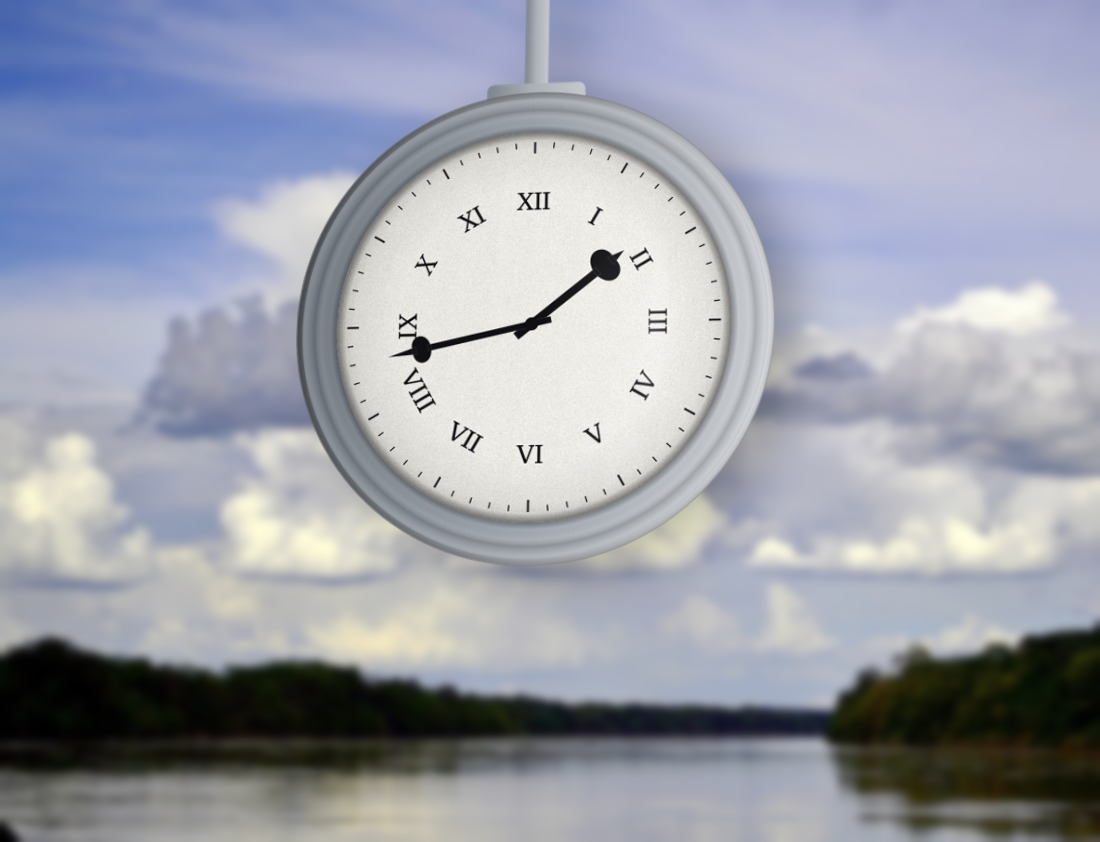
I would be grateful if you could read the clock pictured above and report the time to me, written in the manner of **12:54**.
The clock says **1:43**
